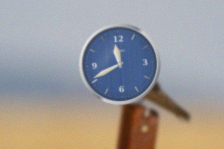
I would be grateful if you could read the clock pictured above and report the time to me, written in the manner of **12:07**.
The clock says **11:41**
